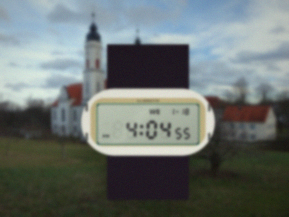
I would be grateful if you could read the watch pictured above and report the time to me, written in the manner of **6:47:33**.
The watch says **4:04:55**
